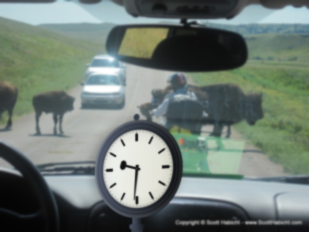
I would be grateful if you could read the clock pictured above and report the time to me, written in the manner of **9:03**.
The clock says **9:31**
